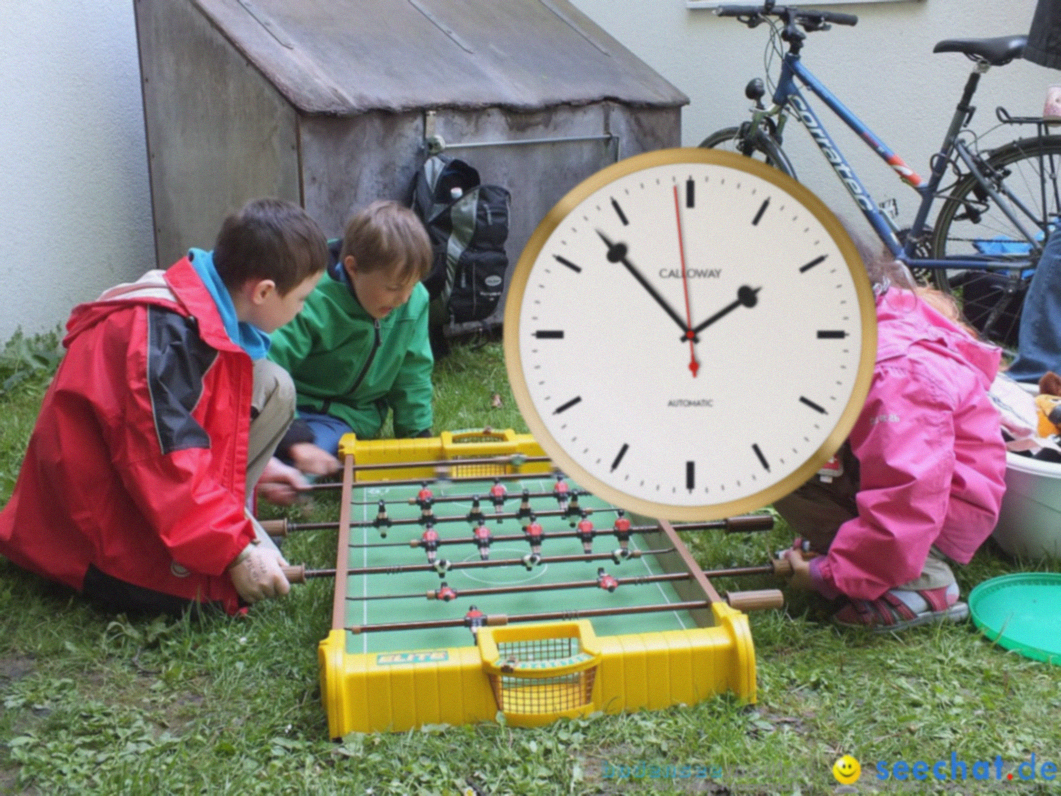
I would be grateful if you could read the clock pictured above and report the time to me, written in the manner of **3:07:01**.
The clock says **1:52:59**
